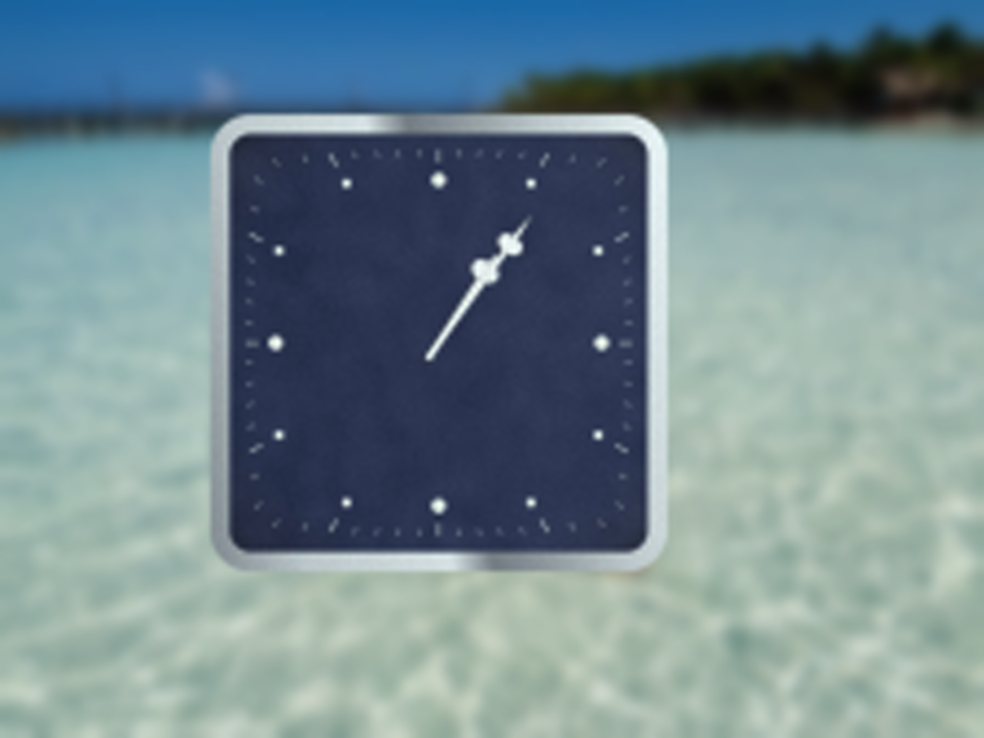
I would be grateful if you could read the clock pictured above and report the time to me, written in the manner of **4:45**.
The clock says **1:06**
